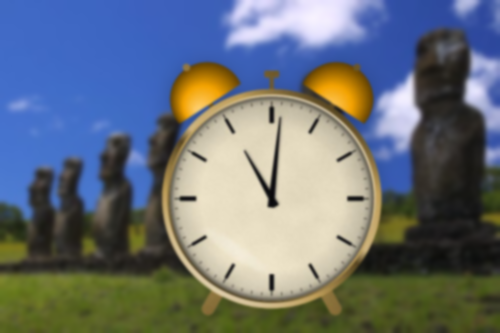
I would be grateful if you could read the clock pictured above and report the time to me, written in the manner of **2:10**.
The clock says **11:01**
